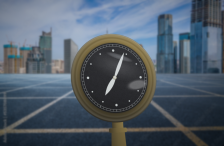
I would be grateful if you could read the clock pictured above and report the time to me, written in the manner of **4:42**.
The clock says **7:04**
